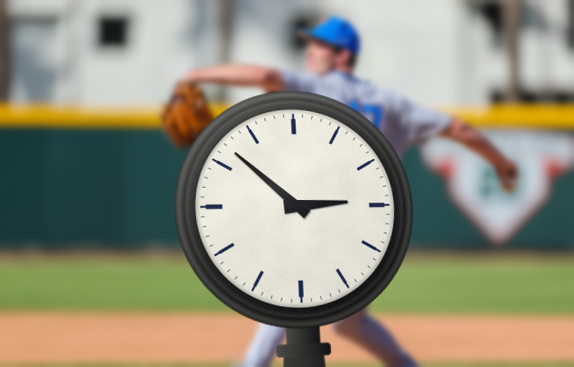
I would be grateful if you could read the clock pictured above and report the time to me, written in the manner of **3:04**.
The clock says **2:52**
